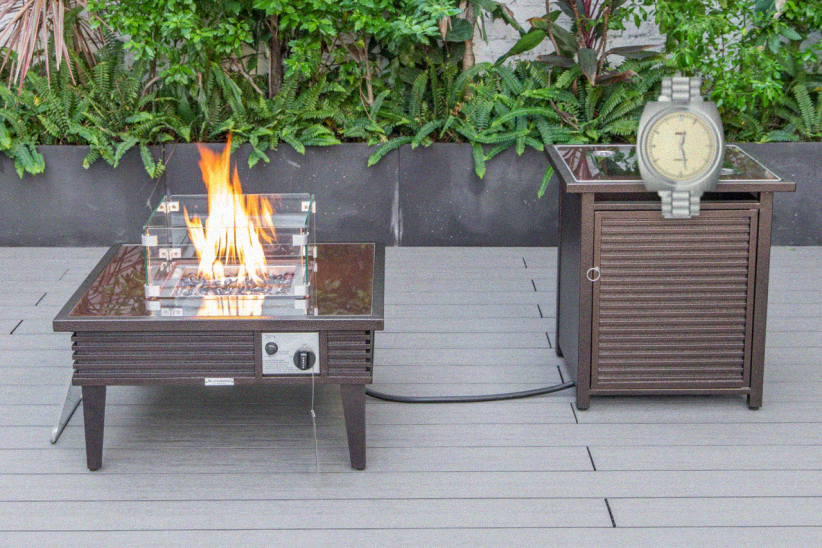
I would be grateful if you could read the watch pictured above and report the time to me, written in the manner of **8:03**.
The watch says **12:28**
